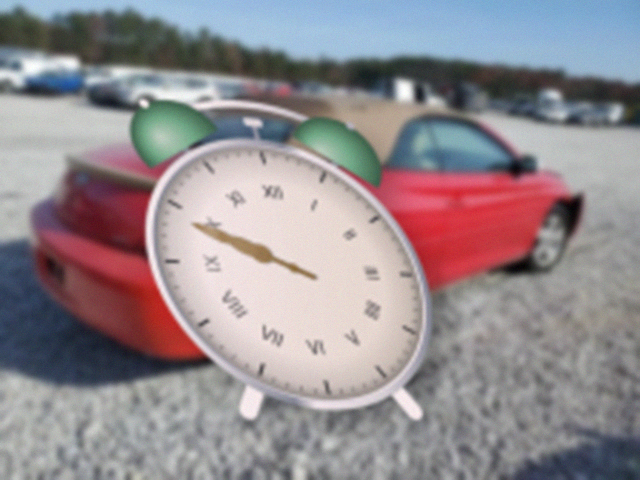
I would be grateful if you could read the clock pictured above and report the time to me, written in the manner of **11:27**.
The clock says **9:49**
